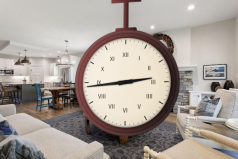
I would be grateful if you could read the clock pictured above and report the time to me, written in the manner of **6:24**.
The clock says **2:44**
